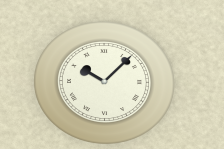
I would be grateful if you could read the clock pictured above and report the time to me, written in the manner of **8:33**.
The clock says **10:07**
